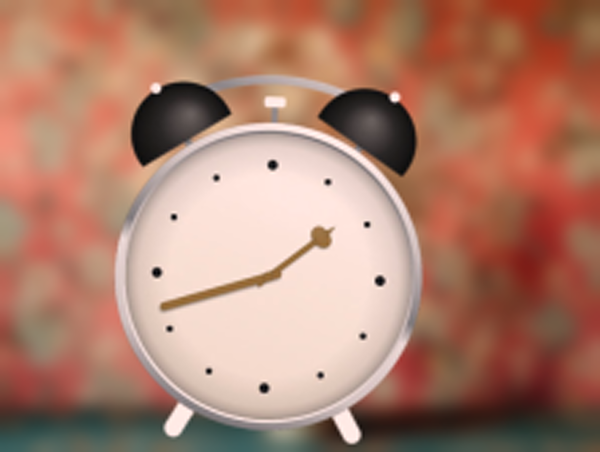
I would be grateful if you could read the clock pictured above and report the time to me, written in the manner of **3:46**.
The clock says **1:42**
